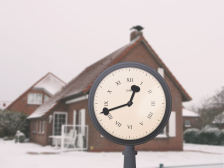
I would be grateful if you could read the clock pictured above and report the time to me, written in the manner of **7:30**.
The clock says **12:42**
